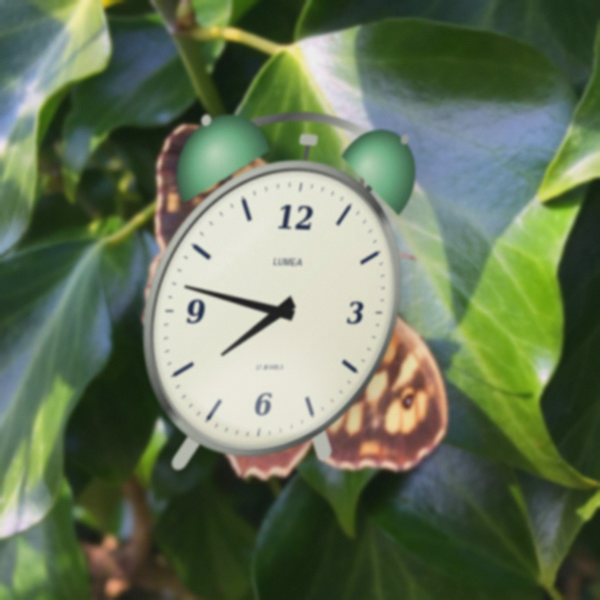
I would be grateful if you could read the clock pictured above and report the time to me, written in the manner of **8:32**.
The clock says **7:47**
